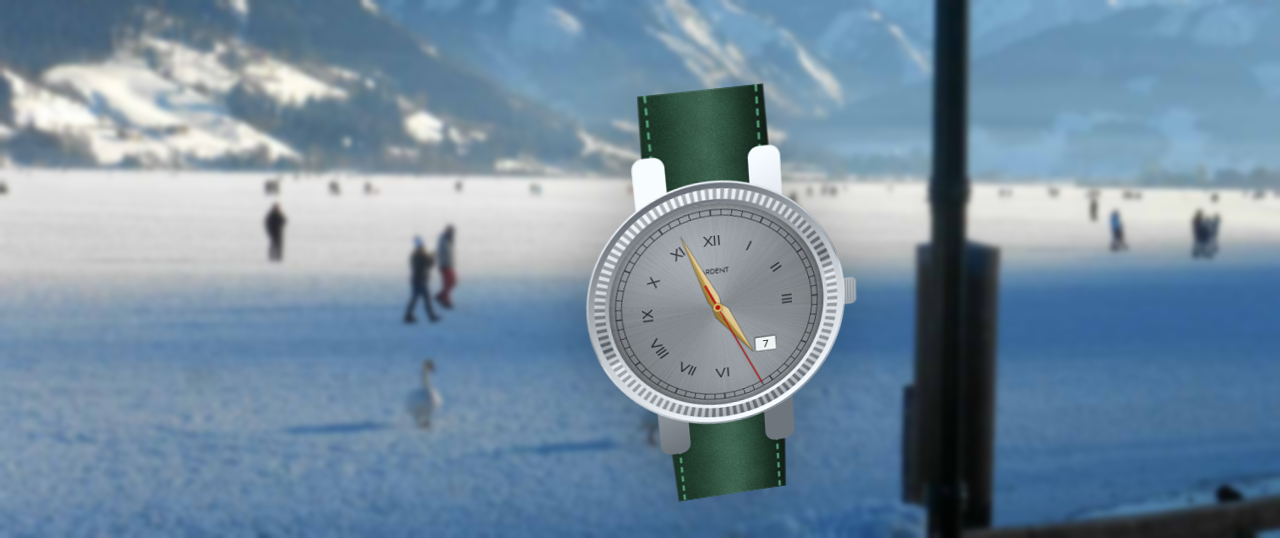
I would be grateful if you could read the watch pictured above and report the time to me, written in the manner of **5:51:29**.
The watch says **4:56:26**
